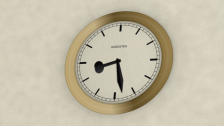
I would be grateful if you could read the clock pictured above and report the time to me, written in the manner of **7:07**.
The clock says **8:28**
